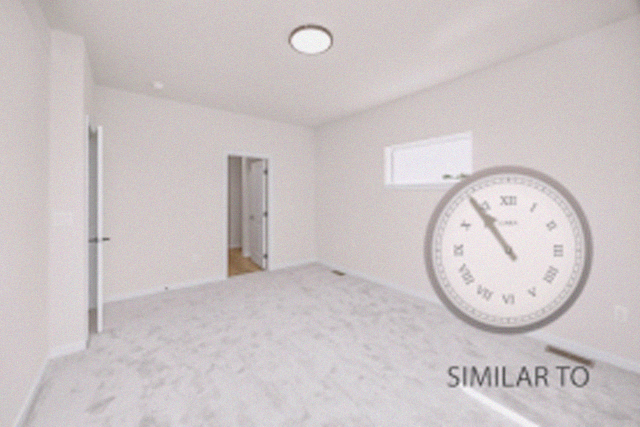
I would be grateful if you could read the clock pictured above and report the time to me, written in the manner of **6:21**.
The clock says **10:54**
